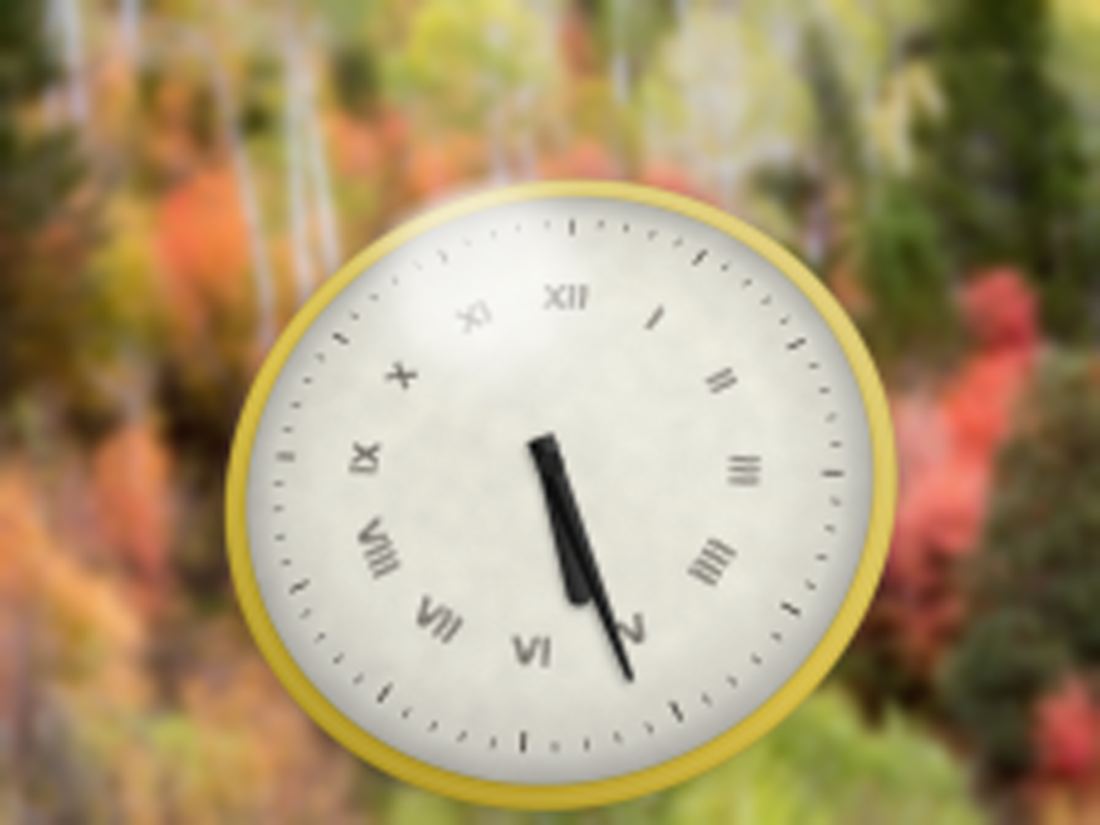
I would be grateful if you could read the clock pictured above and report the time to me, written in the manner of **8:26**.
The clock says **5:26**
